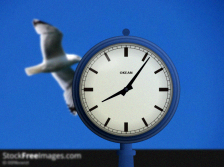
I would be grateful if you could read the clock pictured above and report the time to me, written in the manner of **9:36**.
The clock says **8:06**
